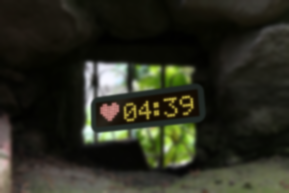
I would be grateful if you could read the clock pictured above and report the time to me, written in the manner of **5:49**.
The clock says **4:39**
